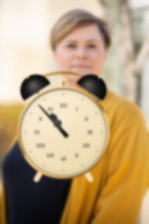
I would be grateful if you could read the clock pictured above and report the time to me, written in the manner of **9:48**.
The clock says **10:53**
